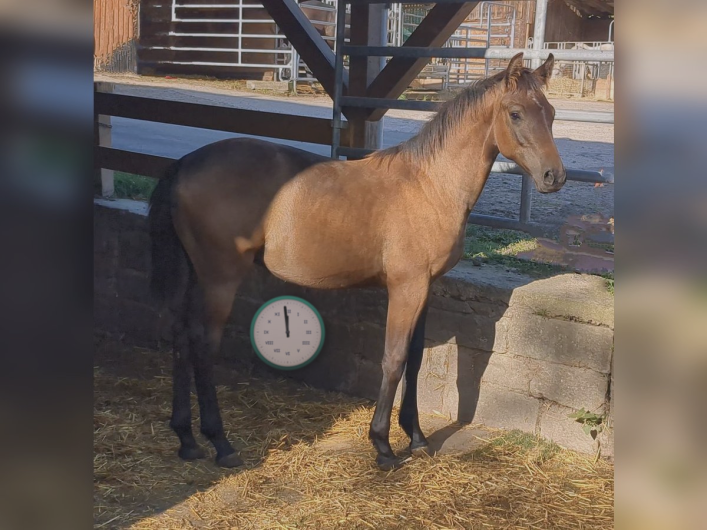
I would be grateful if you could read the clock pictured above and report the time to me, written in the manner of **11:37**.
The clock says **11:59**
